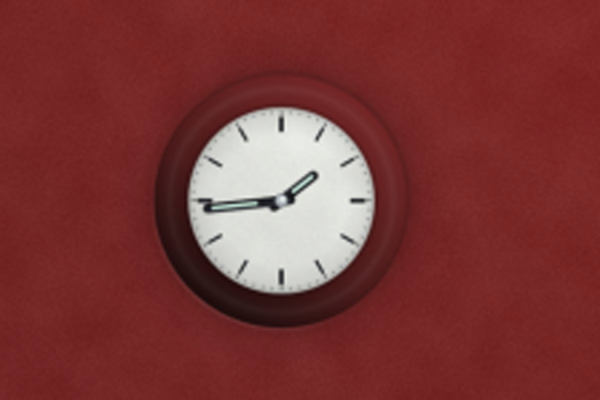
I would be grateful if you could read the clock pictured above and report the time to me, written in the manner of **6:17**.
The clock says **1:44**
